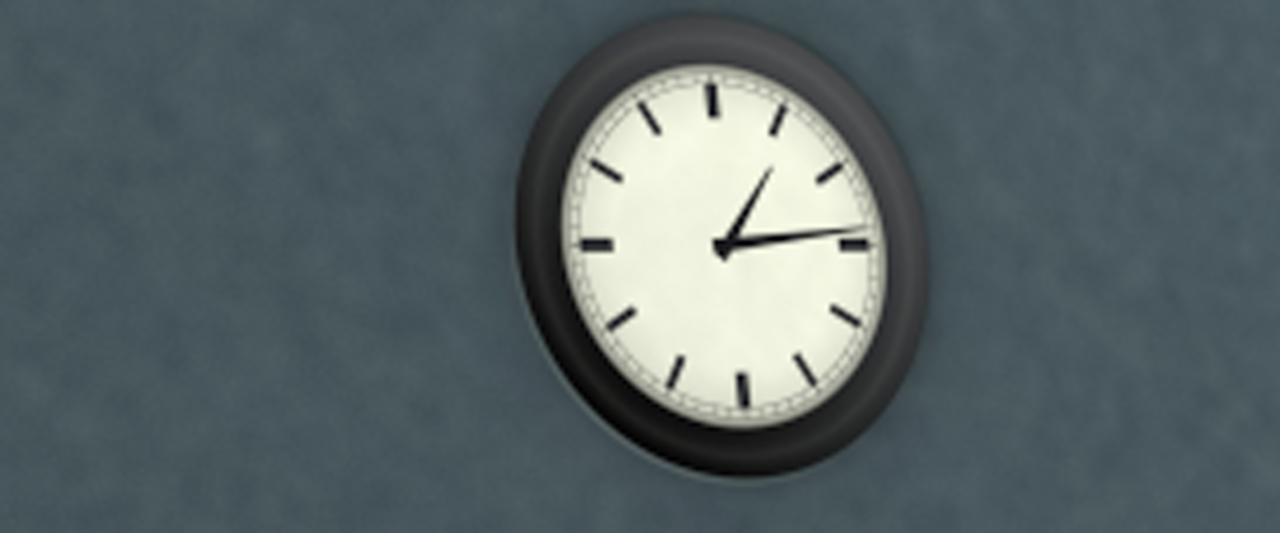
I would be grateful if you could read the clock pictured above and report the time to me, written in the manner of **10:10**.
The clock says **1:14**
